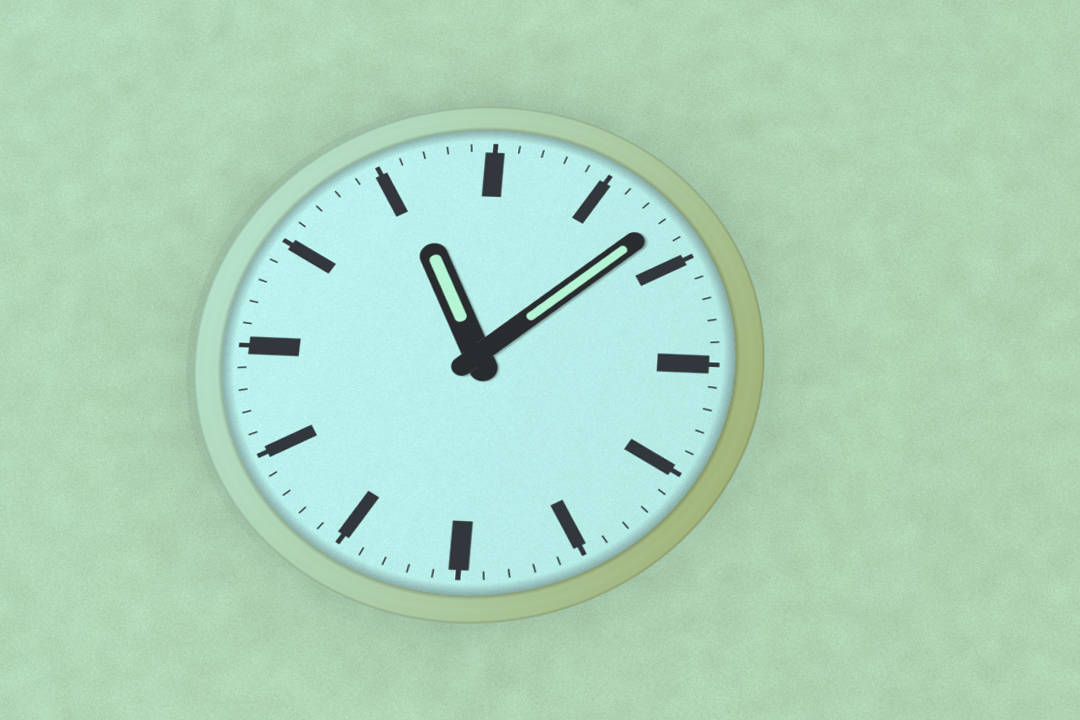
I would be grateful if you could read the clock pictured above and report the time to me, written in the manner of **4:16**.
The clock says **11:08**
